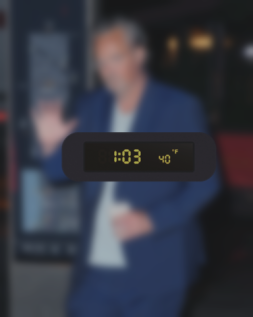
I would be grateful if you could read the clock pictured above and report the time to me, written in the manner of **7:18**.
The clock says **1:03**
